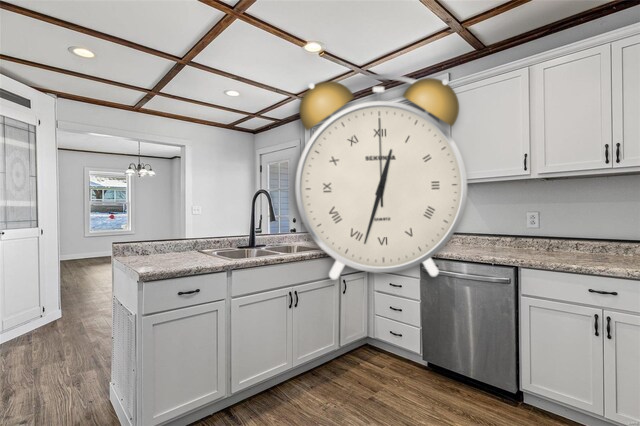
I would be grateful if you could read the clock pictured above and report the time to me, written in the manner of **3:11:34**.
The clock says **12:33:00**
